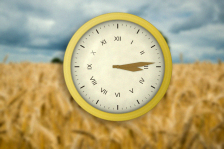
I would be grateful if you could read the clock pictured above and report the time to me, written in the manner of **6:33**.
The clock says **3:14**
